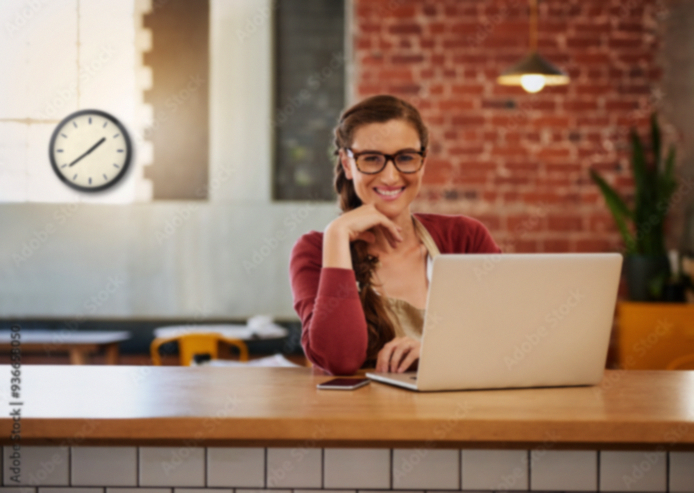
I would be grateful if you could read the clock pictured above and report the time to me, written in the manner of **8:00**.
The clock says **1:39**
